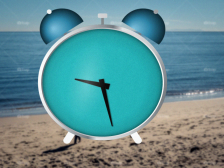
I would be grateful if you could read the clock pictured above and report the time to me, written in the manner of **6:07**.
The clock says **9:28**
